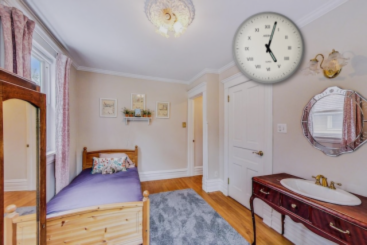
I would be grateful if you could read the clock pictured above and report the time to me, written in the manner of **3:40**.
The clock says **5:03**
